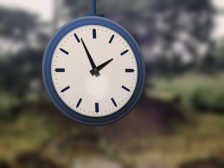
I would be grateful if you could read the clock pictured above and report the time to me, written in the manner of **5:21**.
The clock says **1:56**
